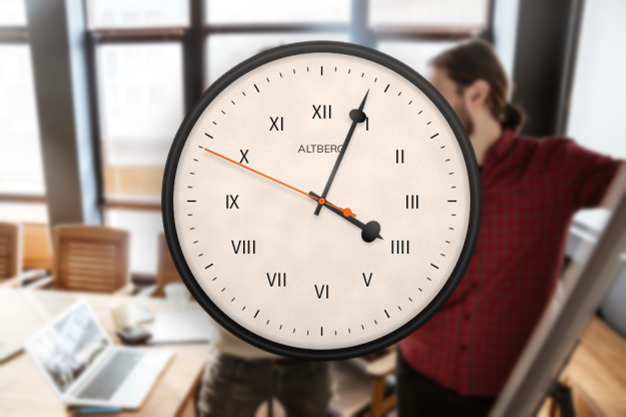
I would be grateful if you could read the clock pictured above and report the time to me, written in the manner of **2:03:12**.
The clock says **4:03:49**
